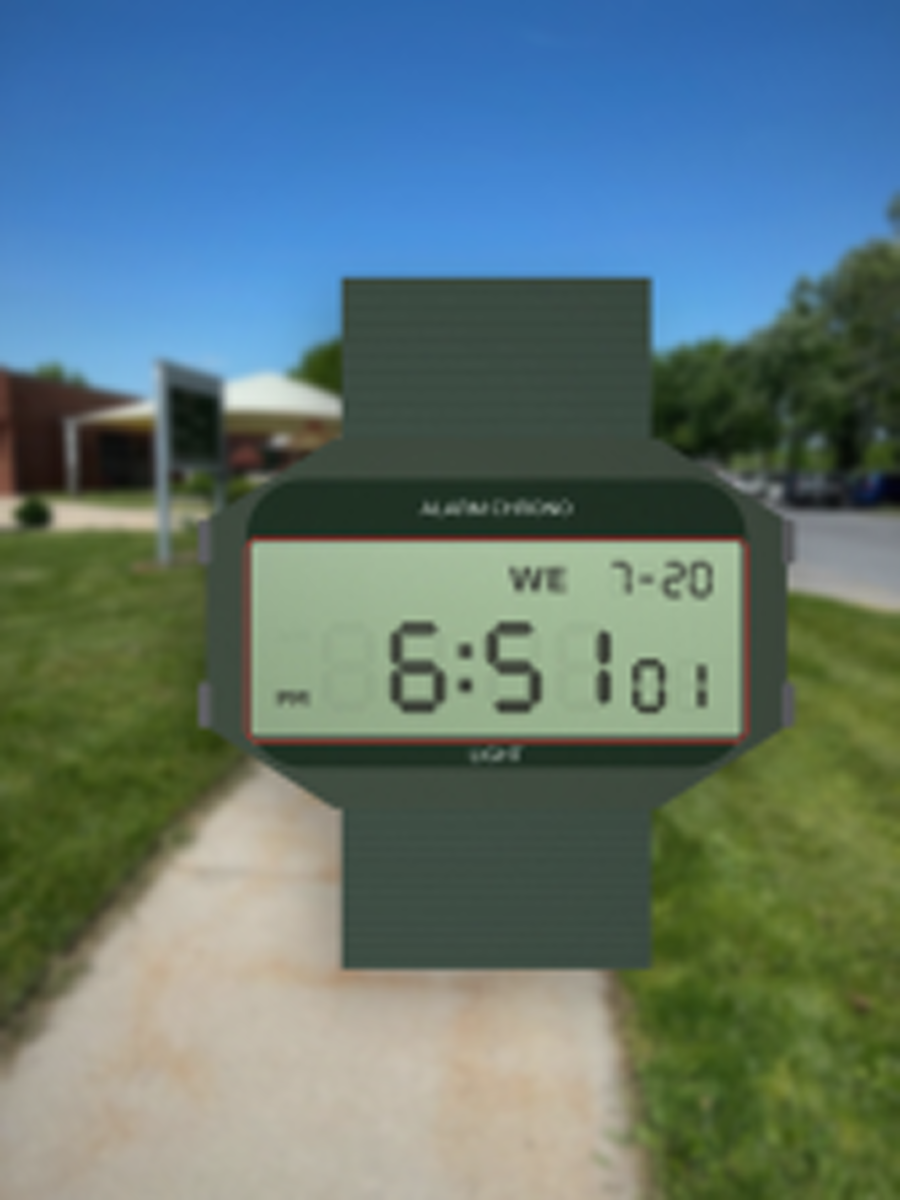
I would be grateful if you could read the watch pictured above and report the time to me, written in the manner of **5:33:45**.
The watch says **6:51:01**
